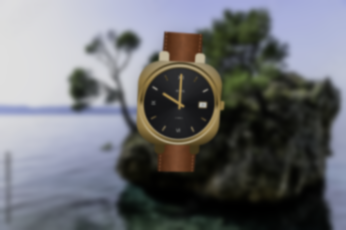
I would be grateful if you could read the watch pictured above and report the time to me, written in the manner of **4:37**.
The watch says **10:00**
